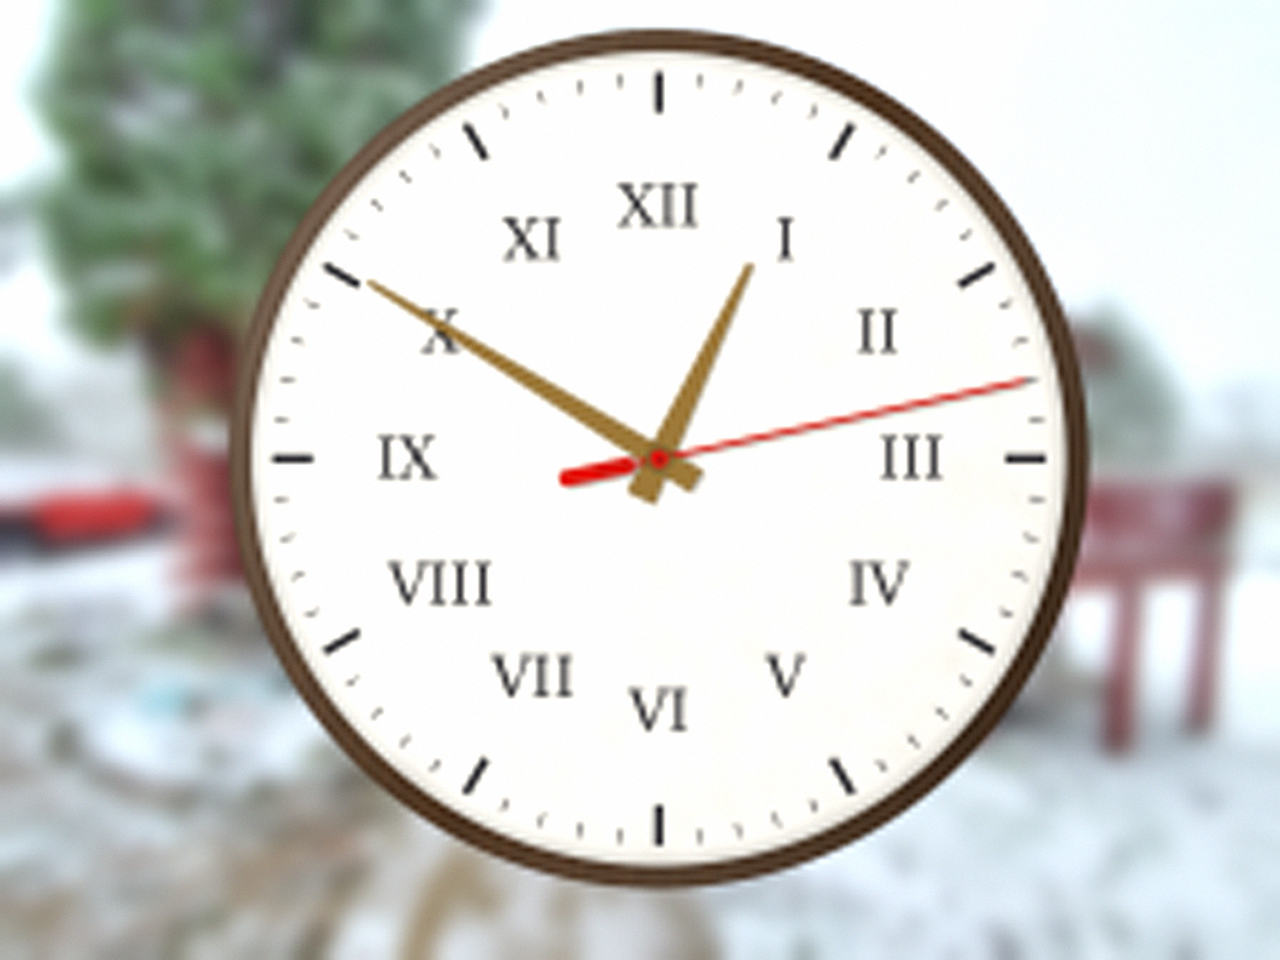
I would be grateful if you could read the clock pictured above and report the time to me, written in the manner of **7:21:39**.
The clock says **12:50:13**
